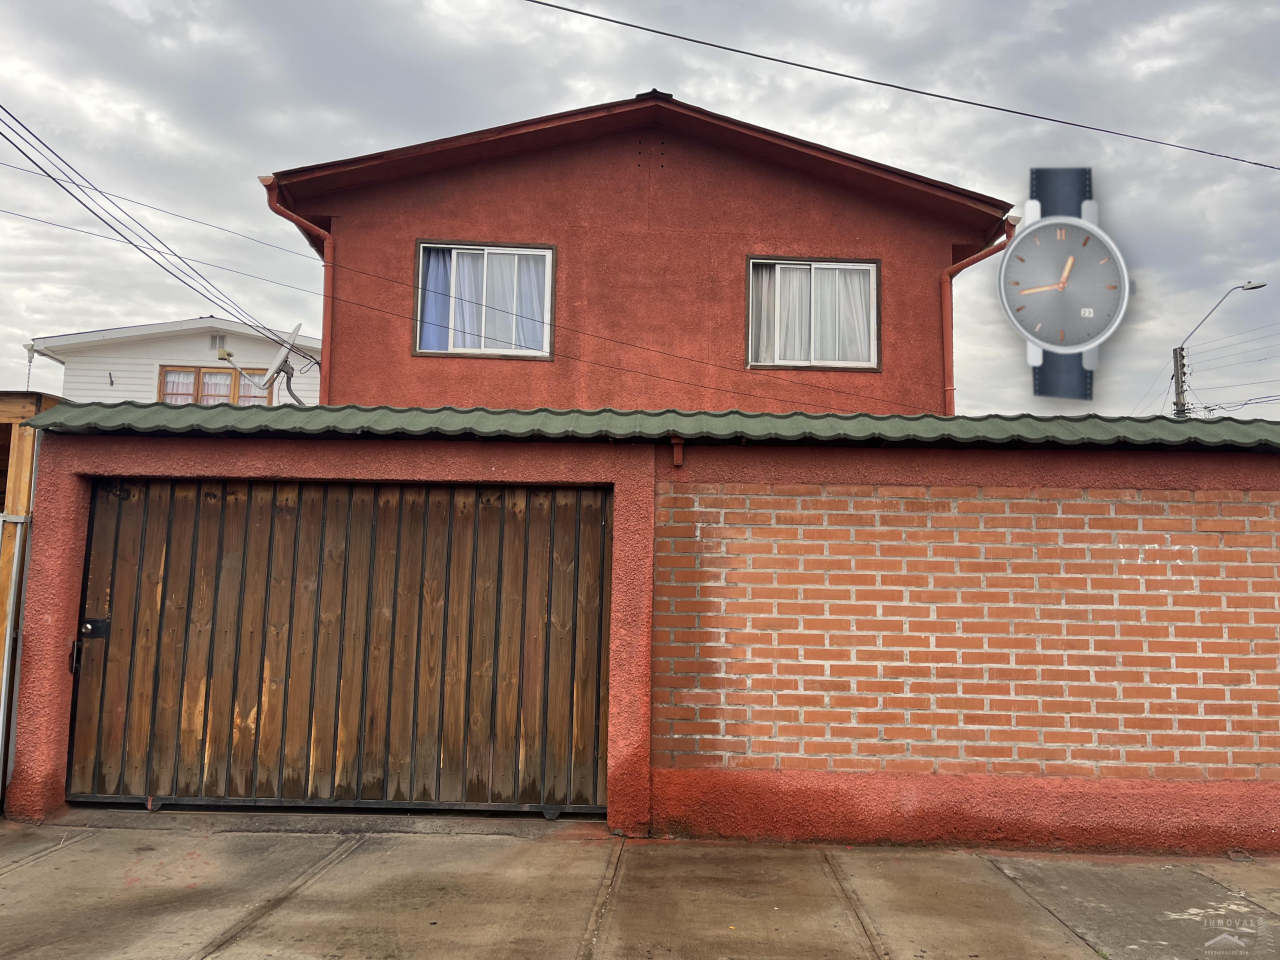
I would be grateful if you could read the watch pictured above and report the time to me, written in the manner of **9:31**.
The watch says **12:43**
